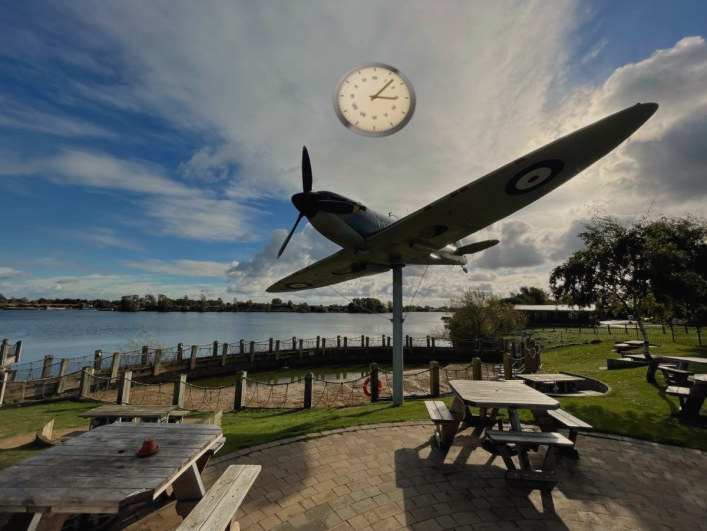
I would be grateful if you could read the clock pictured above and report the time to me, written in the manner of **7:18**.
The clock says **3:07**
